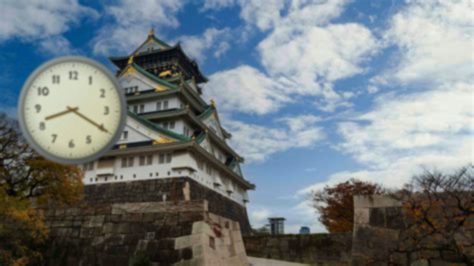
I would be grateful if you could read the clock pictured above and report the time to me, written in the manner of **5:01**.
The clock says **8:20**
